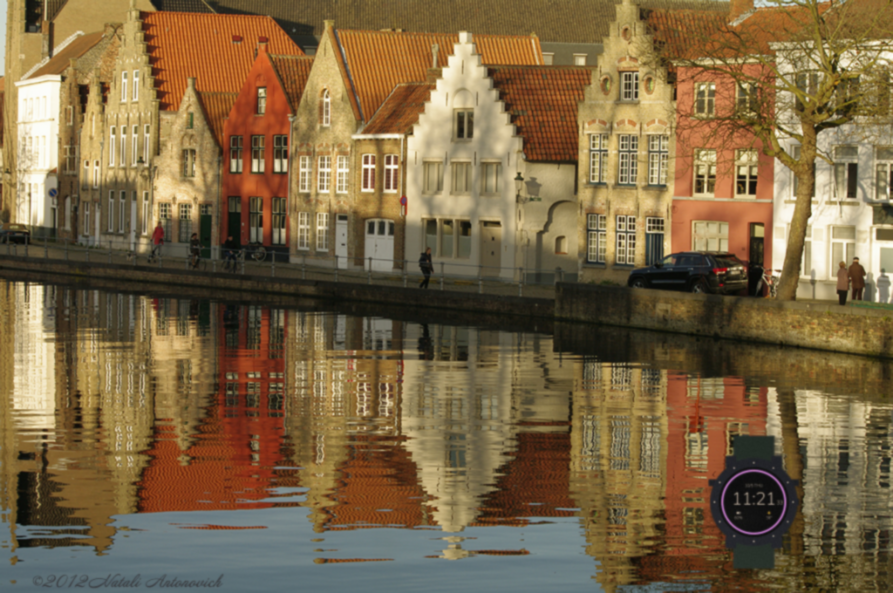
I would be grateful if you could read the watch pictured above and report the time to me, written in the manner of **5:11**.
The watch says **11:21**
